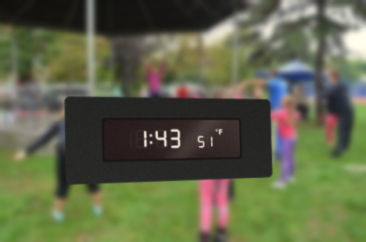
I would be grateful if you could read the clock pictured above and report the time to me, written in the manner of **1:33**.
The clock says **1:43**
